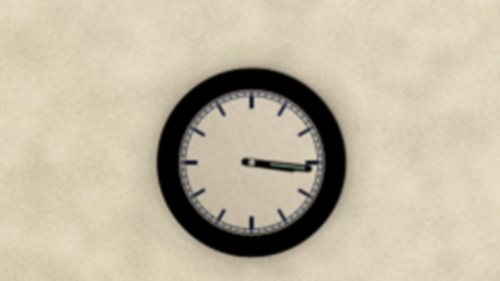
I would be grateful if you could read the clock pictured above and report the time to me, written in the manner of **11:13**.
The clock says **3:16**
